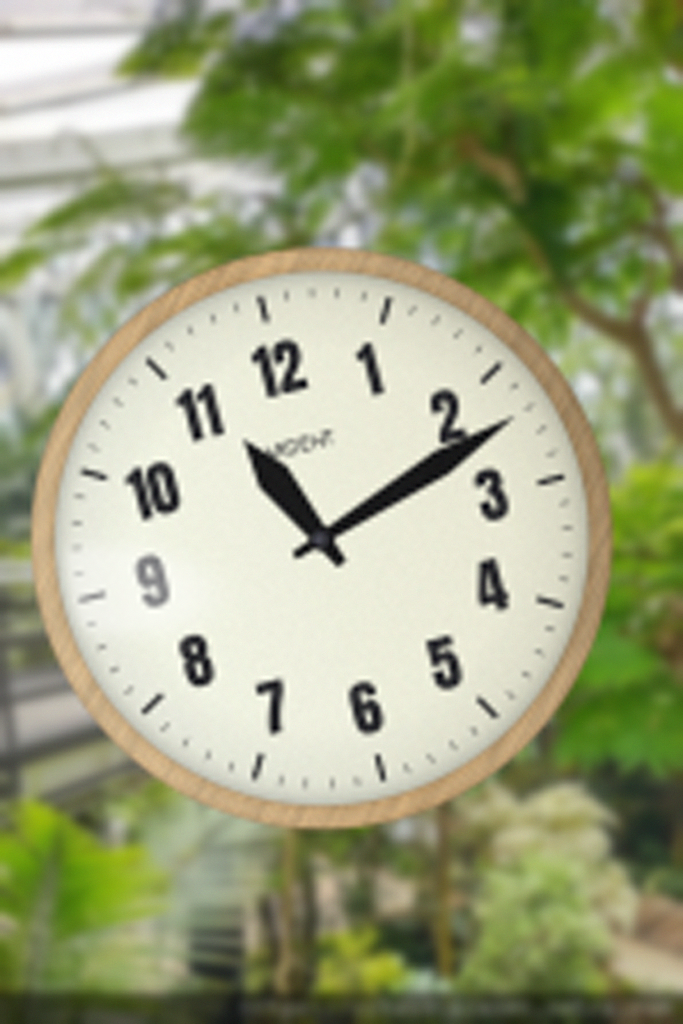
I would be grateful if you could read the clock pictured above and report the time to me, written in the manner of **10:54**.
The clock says **11:12**
